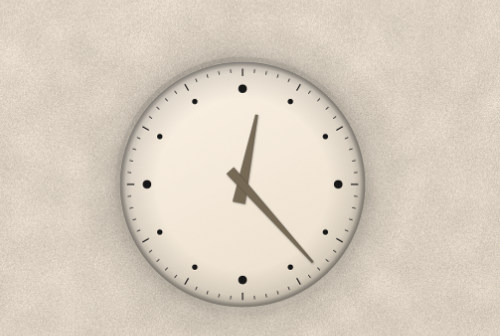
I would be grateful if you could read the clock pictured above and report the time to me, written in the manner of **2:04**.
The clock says **12:23**
